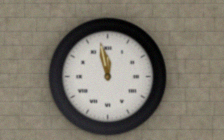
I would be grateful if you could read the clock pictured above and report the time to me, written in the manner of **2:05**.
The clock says **11:58**
